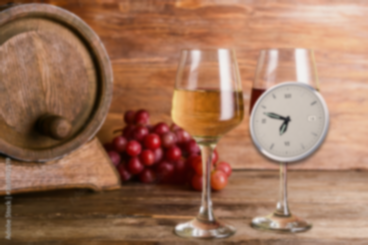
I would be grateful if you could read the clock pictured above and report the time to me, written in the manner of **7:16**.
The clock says **6:48**
